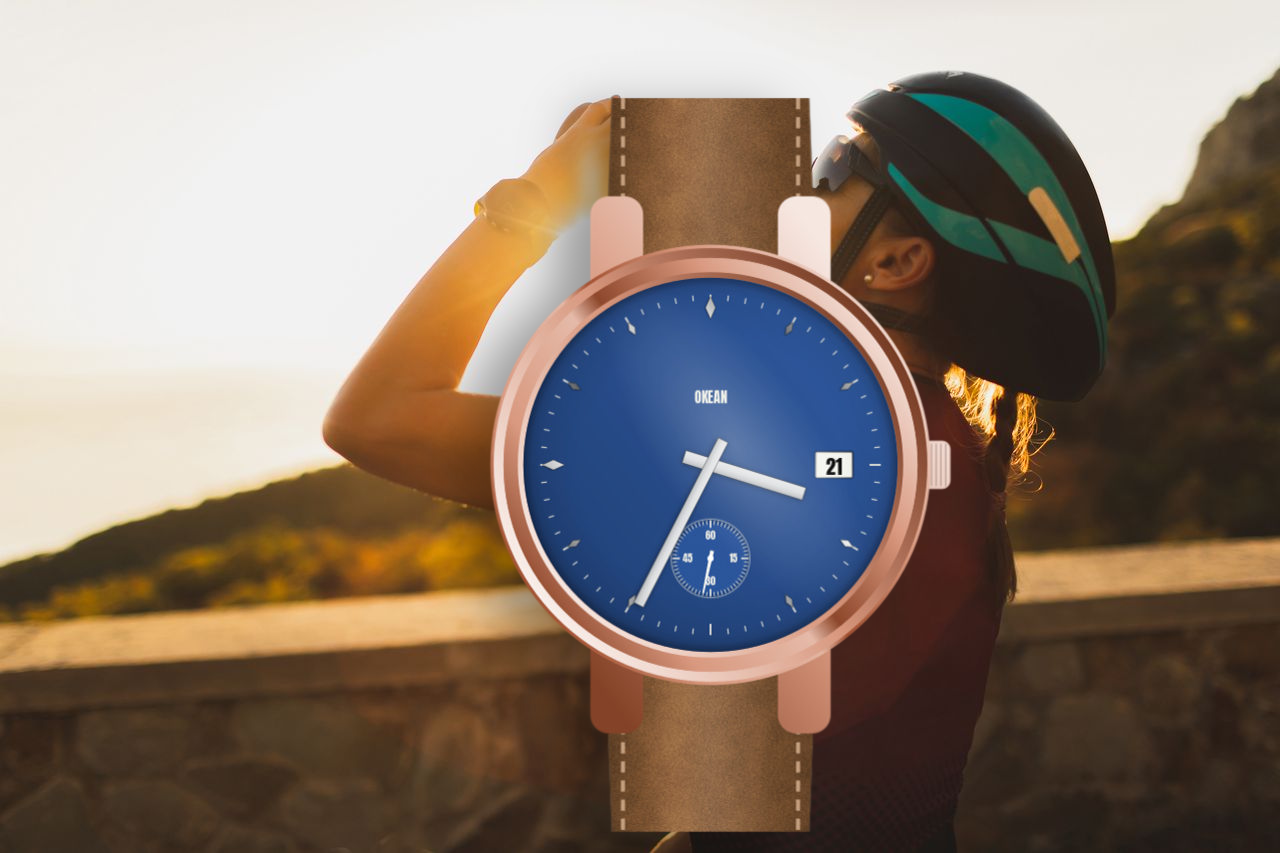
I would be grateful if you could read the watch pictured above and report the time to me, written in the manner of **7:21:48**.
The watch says **3:34:32**
